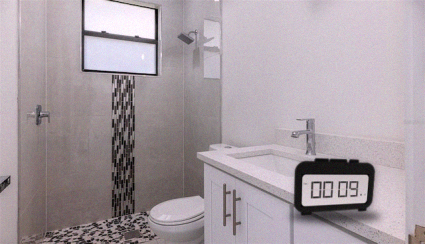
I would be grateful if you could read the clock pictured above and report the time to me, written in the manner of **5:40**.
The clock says **0:09**
